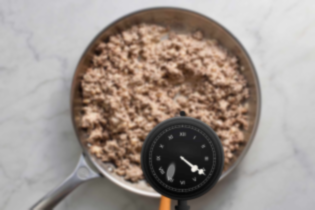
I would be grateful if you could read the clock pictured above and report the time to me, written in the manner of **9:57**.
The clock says **4:21**
